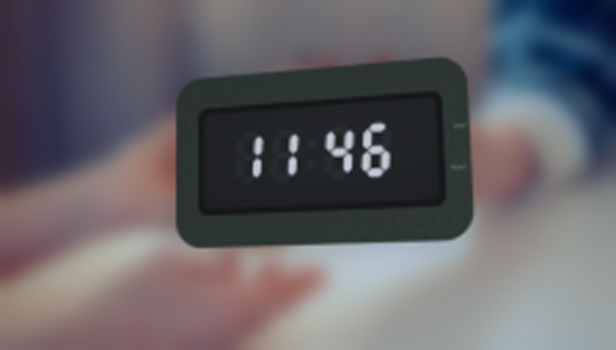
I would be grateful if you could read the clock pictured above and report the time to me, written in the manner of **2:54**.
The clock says **11:46**
